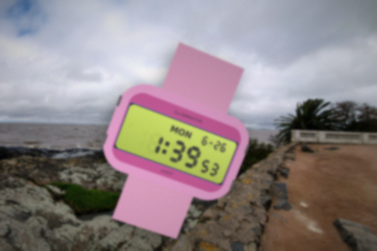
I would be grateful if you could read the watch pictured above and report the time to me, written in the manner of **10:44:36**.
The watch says **1:39:53**
